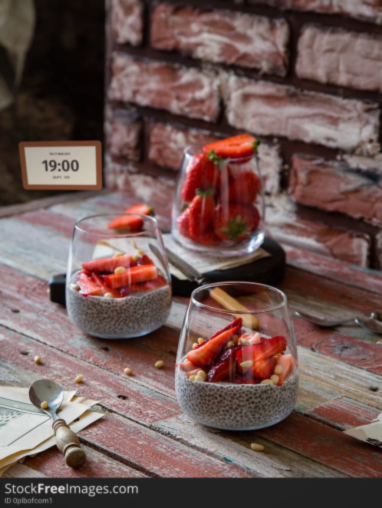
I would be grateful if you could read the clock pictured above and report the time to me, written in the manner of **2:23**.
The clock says **19:00**
